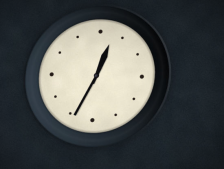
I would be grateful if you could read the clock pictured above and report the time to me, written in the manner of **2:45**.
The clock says **12:34**
